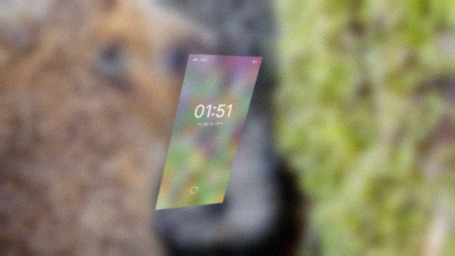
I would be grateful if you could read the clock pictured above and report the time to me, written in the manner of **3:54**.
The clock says **1:51**
